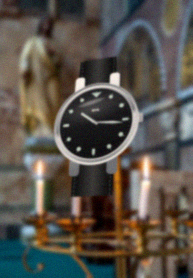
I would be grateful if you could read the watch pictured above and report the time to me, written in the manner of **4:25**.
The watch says **10:16**
